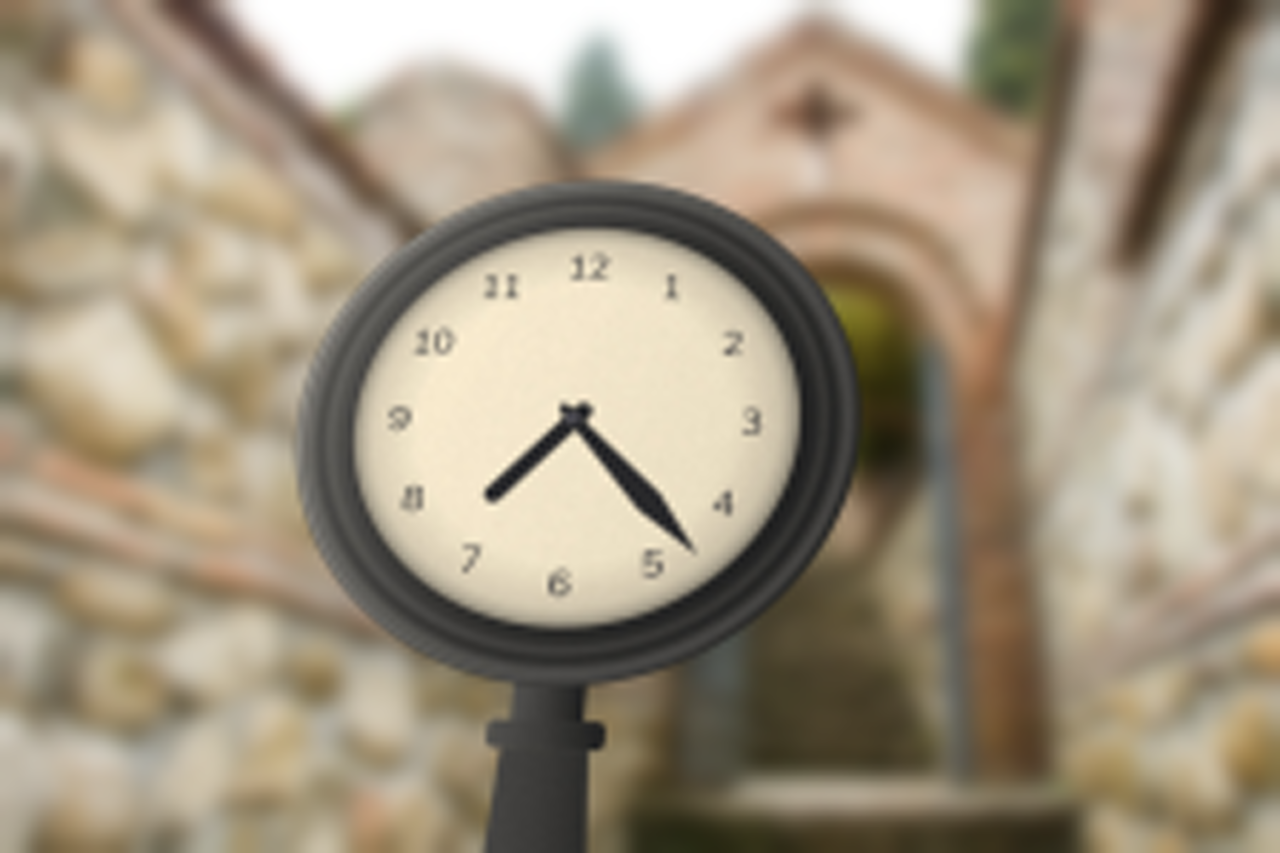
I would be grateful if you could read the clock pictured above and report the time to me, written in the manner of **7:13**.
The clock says **7:23**
